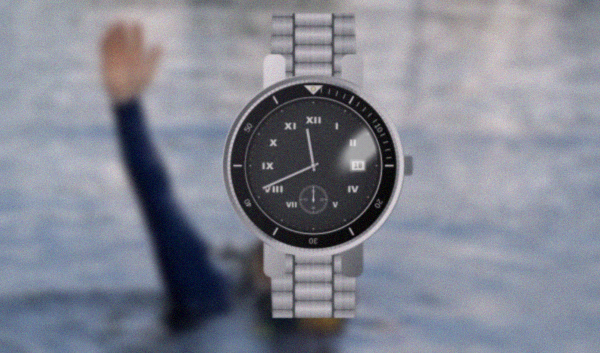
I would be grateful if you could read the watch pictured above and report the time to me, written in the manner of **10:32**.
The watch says **11:41**
